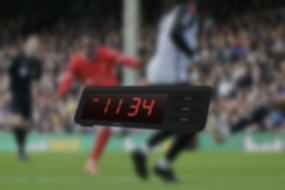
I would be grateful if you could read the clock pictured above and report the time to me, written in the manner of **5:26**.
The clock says **11:34**
